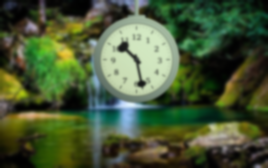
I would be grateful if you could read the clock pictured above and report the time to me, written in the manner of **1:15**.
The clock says **10:28**
